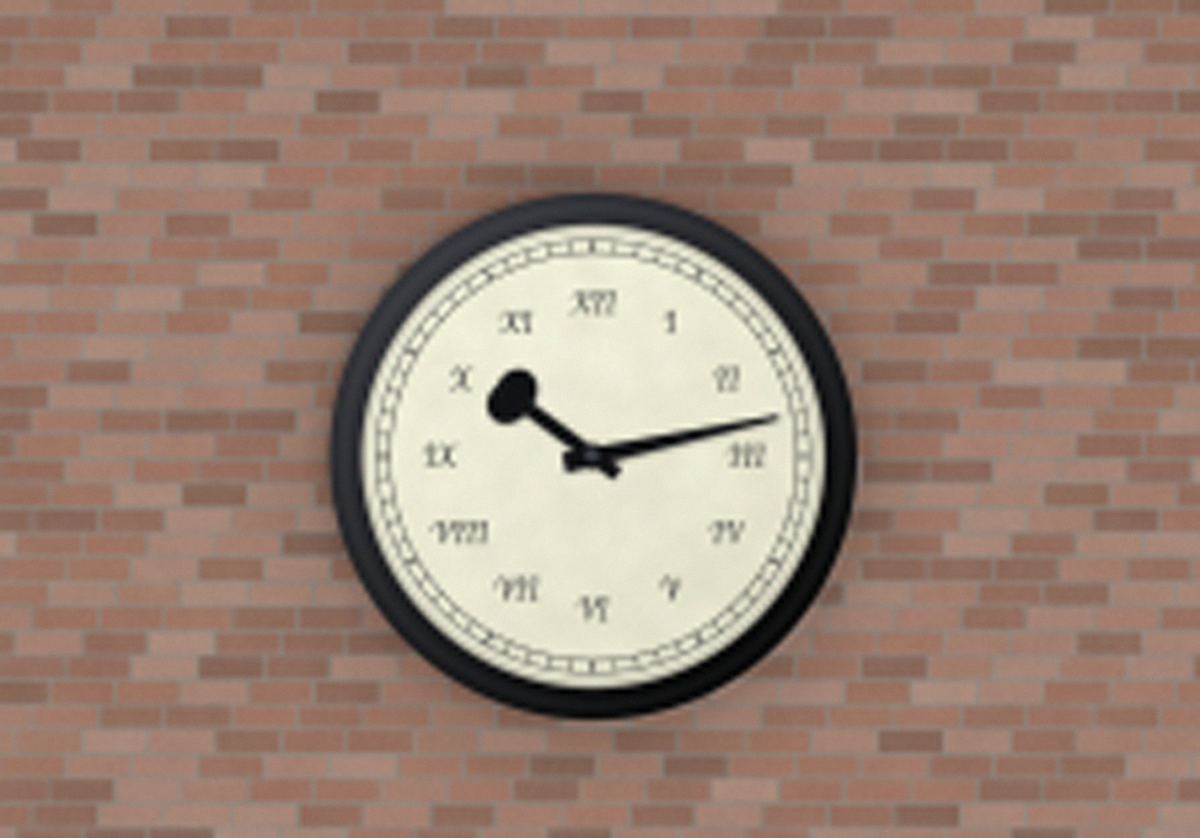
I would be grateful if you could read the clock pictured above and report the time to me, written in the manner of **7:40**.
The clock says **10:13**
